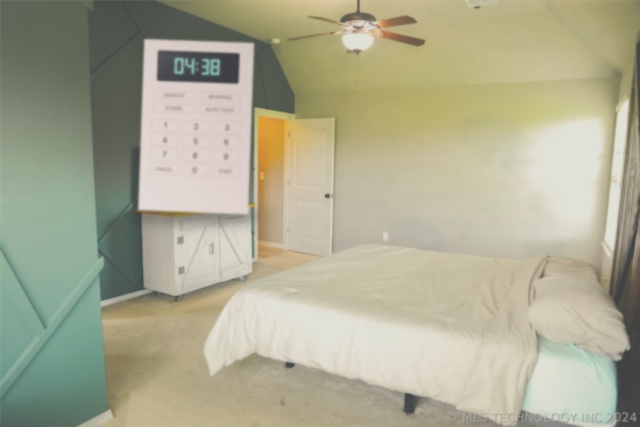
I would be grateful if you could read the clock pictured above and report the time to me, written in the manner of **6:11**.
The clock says **4:38**
